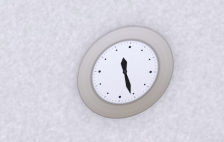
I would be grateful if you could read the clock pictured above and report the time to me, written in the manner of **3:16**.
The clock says **11:26**
